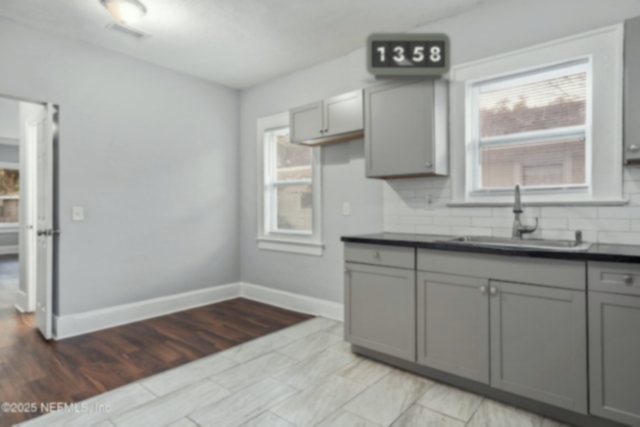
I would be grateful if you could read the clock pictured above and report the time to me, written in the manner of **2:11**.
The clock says **13:58**
